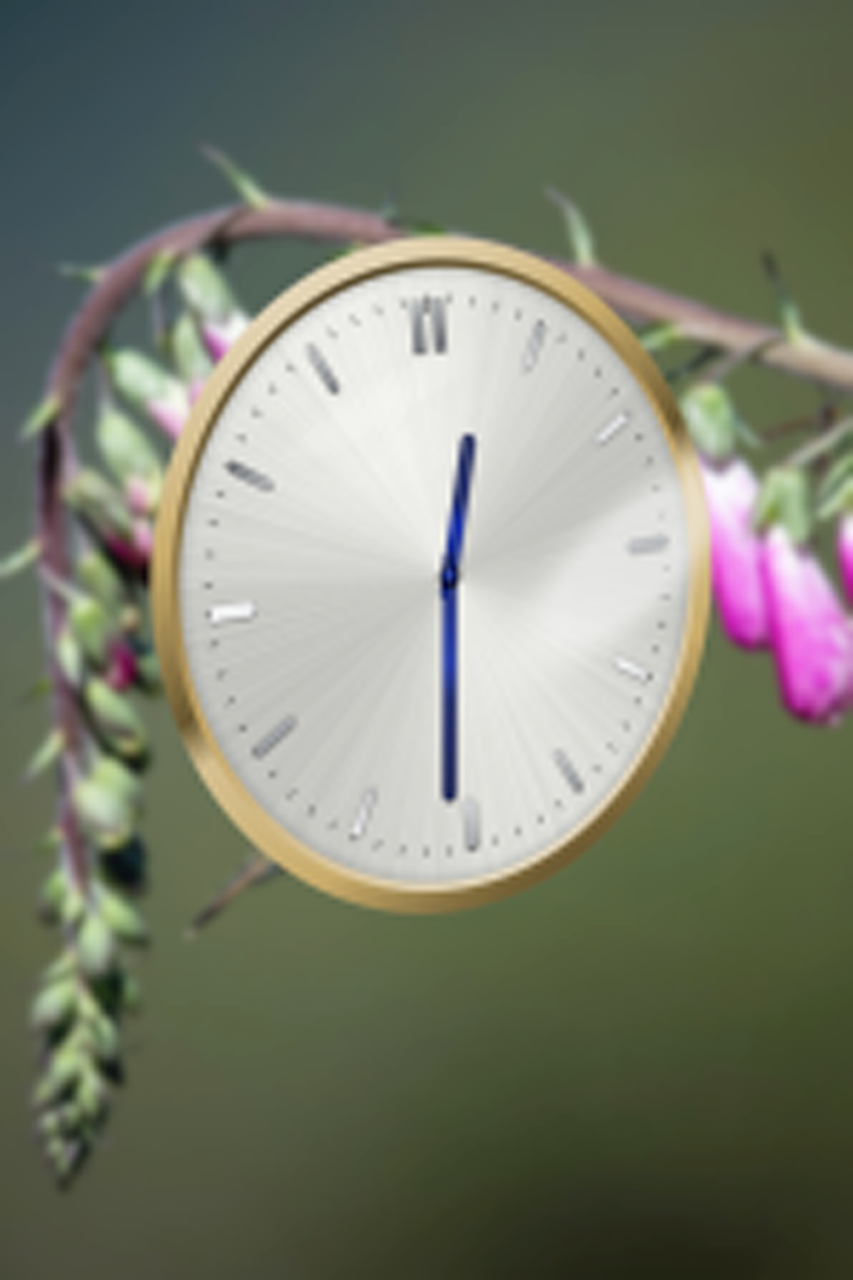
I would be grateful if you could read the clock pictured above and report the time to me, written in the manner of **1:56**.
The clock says **12:31**
